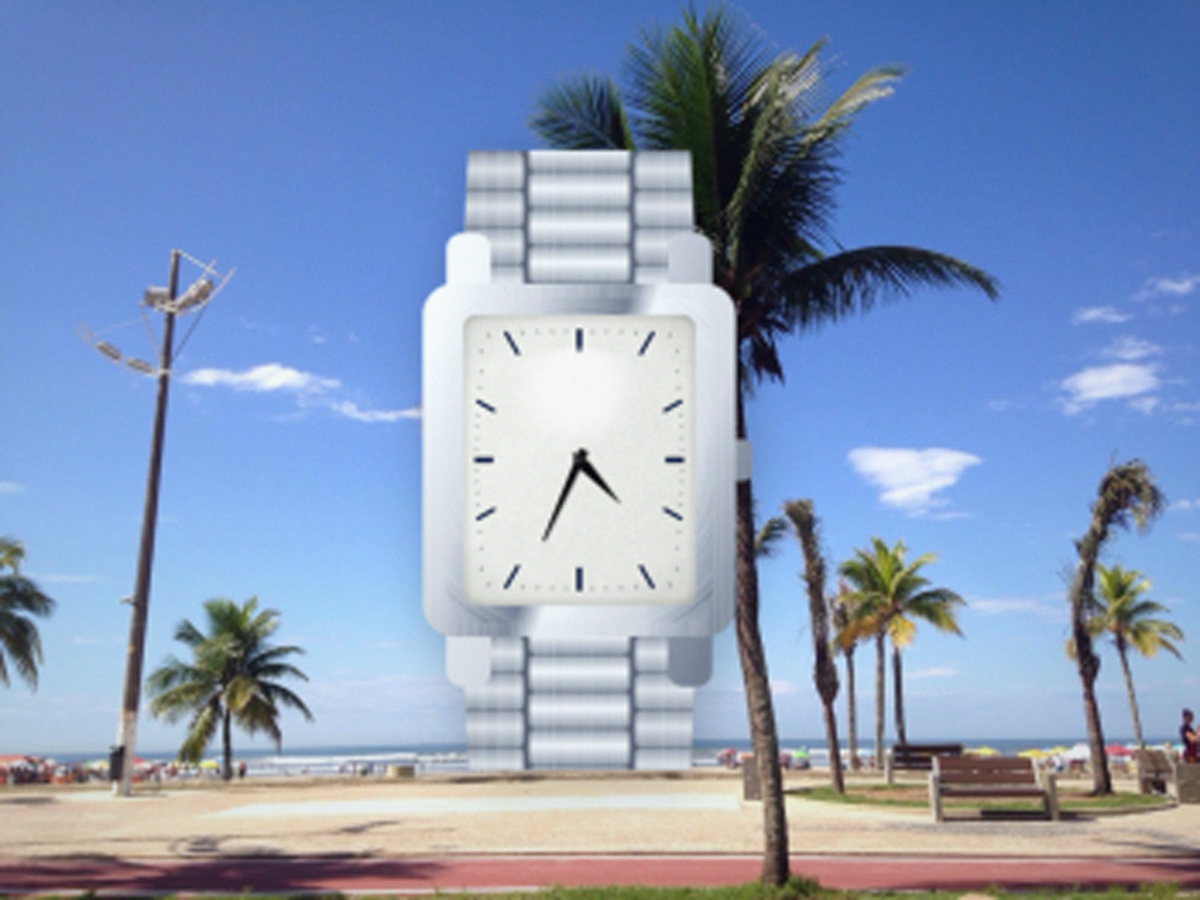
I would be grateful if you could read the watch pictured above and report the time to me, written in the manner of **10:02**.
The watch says **4:34**
